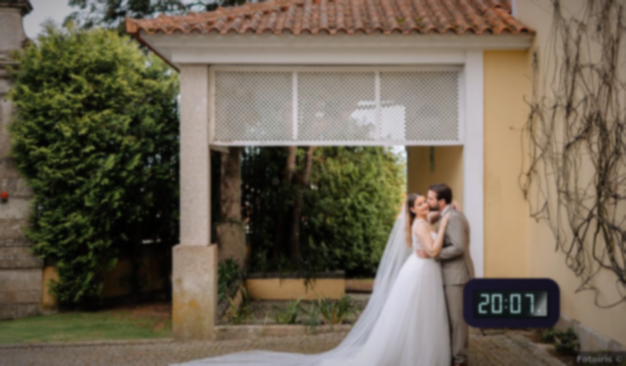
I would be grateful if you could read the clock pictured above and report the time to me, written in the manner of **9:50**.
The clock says **20:07**
